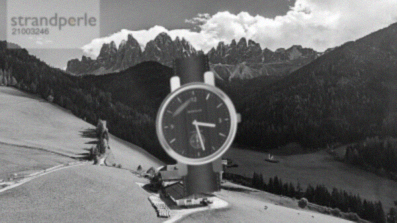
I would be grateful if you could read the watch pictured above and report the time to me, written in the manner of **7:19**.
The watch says **3:28**
